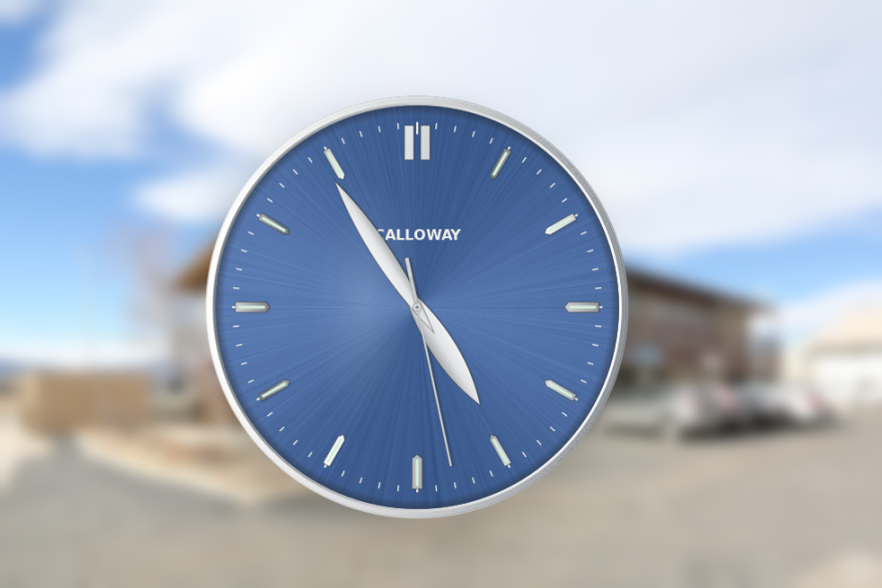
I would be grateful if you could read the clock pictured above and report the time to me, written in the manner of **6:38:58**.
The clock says **4:54:28**
